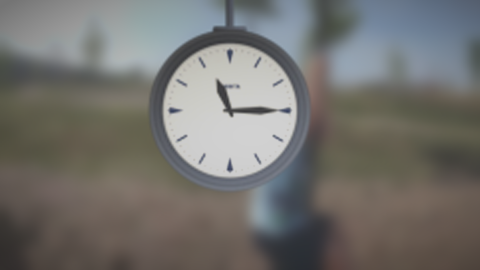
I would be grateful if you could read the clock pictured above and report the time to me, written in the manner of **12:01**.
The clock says **11:15**
